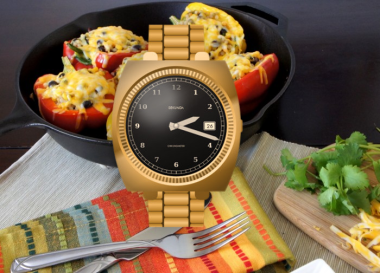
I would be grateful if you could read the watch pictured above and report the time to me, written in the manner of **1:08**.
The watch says **2:18**
